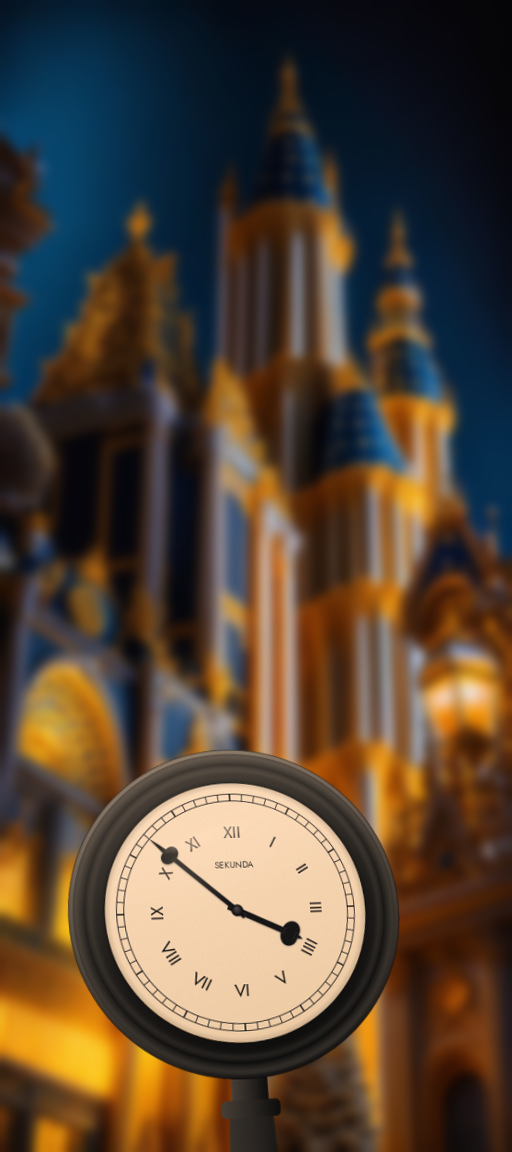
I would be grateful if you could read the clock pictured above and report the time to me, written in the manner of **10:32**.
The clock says **3:52**
